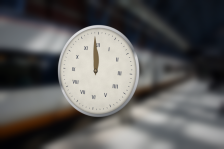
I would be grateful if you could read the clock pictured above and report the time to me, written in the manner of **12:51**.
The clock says **11:59**
